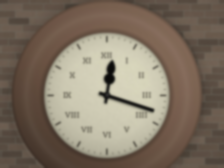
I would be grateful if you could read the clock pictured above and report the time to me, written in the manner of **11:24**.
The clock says **12:18**
